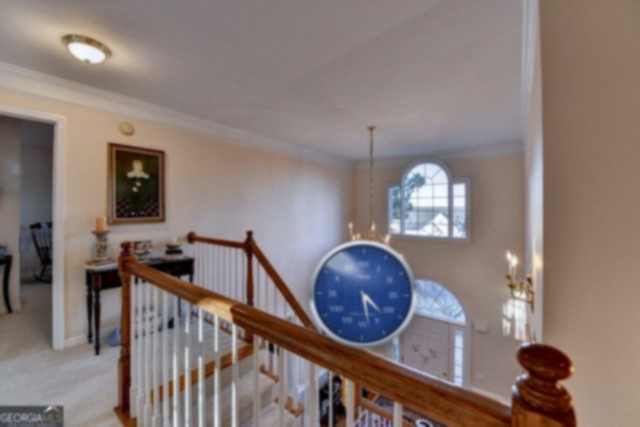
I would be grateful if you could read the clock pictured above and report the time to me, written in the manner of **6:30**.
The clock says **4:28**
